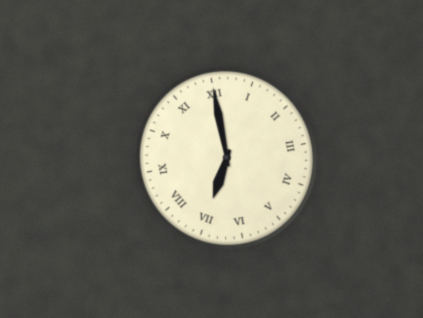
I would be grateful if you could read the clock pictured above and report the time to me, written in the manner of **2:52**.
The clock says **7:00**
